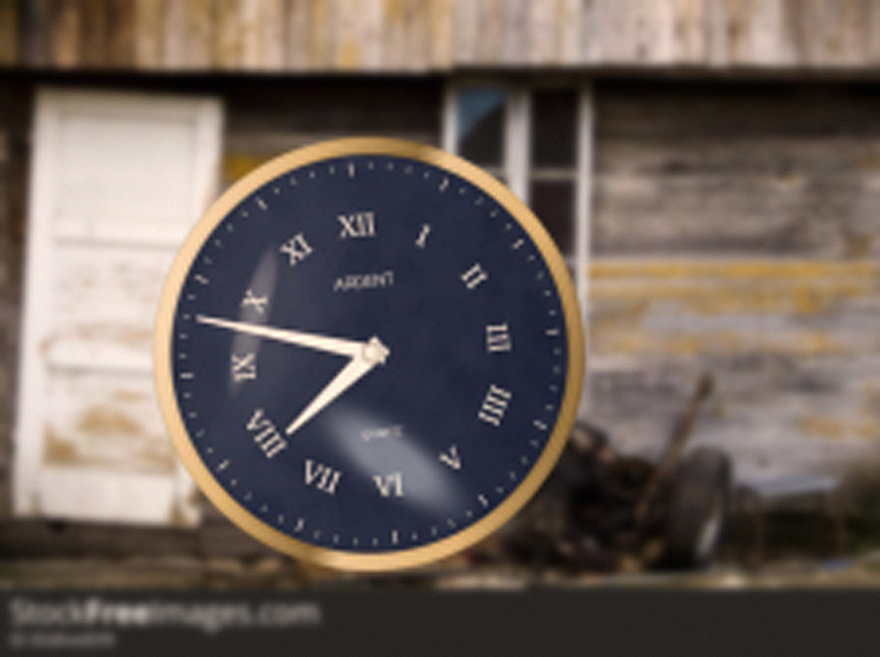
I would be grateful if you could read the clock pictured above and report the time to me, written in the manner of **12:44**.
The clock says **7:48**
